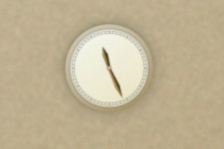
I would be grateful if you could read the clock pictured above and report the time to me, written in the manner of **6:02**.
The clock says **11:26**
